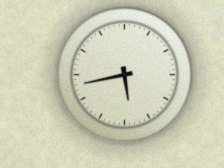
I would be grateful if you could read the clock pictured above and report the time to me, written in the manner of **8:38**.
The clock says **5:43**
